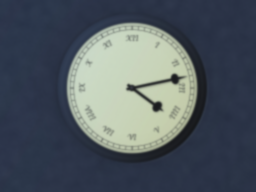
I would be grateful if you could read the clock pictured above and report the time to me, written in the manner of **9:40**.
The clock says **4:13**
